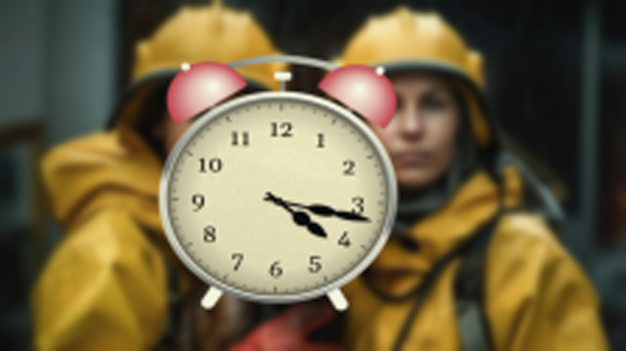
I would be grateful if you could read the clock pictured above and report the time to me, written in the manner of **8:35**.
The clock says **4:17**
